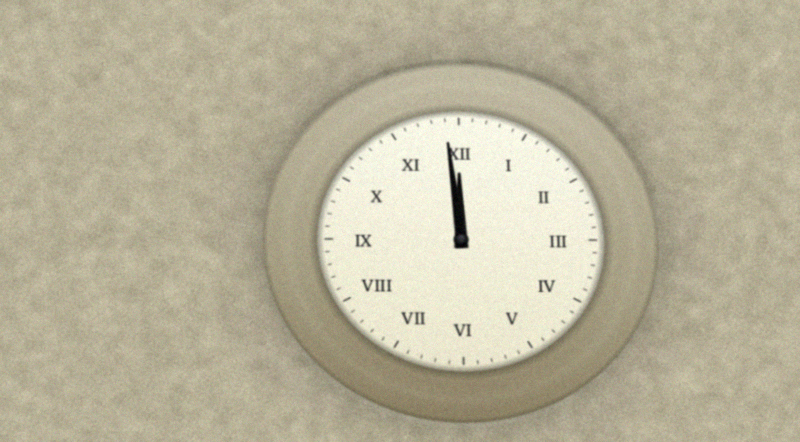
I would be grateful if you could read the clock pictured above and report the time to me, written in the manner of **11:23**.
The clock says **11:59**
